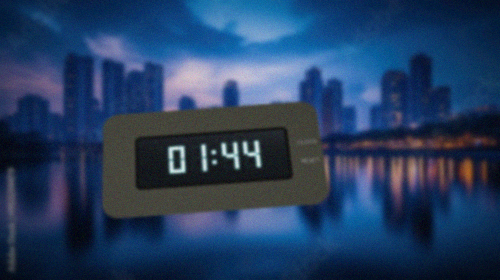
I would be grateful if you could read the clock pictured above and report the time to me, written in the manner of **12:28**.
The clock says **1:44**
